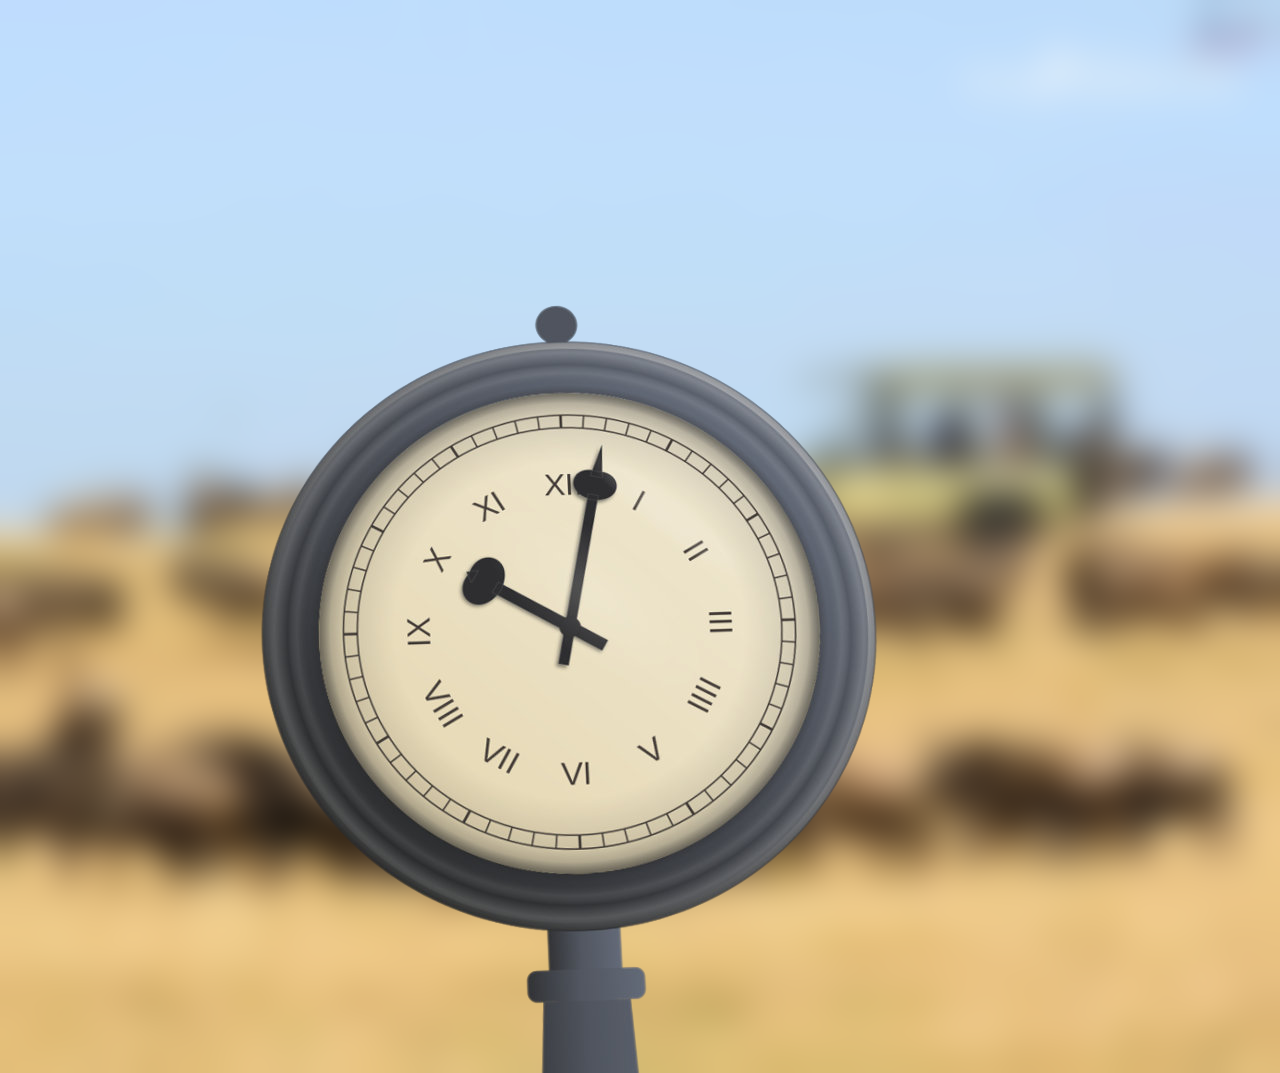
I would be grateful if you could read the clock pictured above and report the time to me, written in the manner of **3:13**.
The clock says **10:02**
